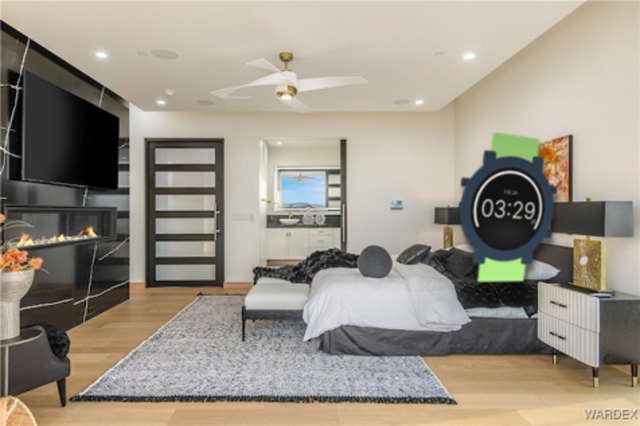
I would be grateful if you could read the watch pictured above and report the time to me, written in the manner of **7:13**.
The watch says **3:29**
